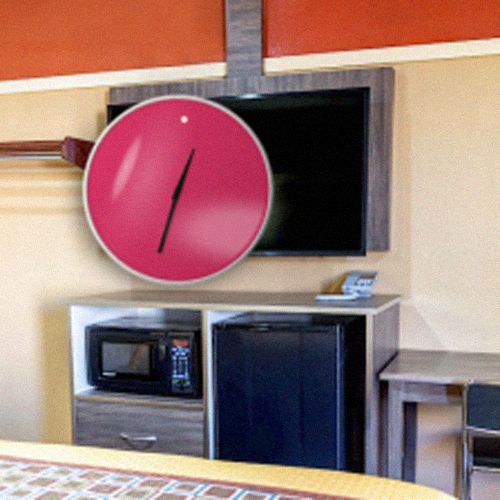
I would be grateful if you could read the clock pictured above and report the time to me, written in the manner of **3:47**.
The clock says **12:32**
